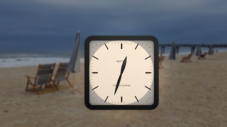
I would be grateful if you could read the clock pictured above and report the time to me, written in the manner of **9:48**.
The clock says **12:33**
